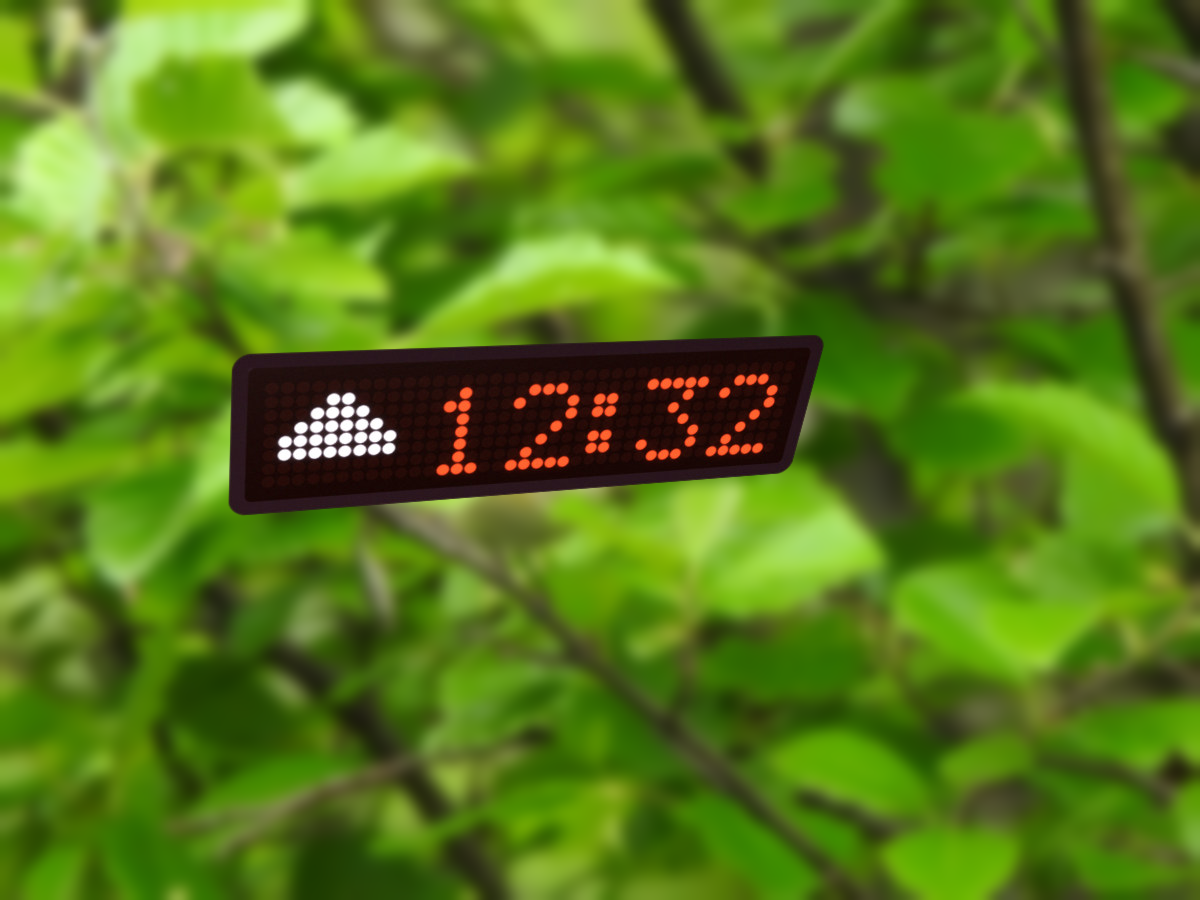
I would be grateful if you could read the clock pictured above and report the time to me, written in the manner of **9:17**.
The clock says **12:32**
